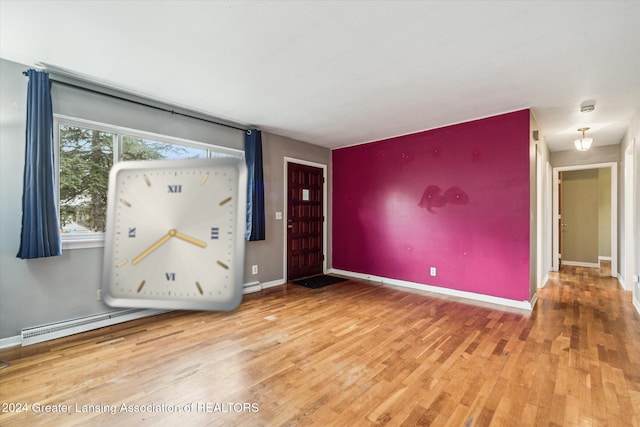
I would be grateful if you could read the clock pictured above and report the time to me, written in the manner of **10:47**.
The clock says **3:39**
